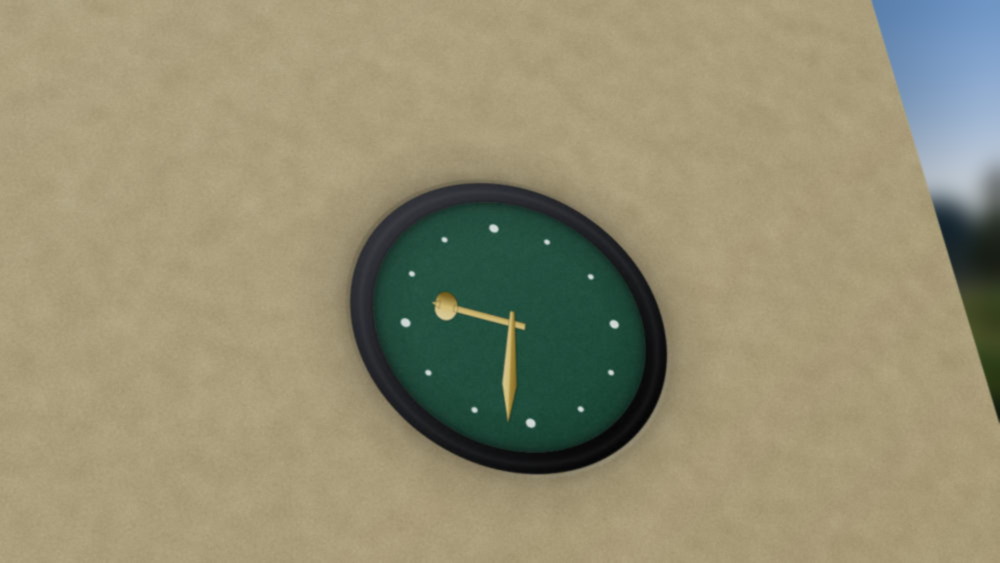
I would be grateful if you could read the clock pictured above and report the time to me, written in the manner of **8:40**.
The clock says **9:32**
